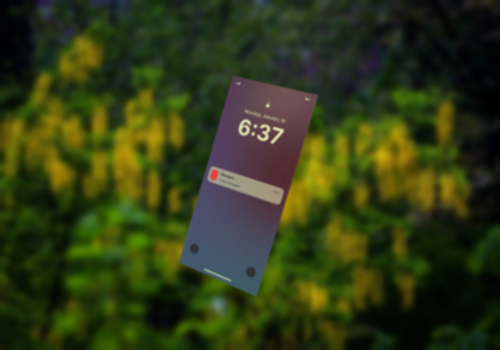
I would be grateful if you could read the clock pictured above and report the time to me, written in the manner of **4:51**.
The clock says **6:37**
